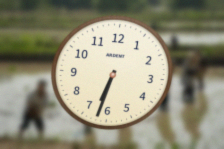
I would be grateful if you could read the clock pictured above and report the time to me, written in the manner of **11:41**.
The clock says **6:32**
